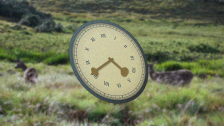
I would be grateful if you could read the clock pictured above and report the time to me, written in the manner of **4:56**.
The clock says **4:41**
